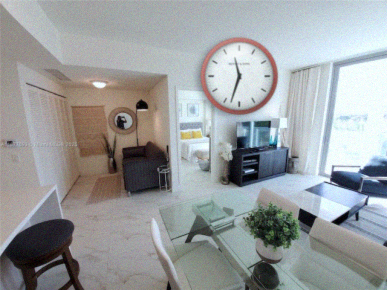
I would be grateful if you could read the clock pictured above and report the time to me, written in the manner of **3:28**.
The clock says **11:33**
